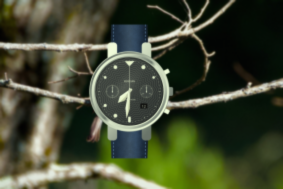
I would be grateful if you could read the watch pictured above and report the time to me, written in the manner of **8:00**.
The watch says **7:31**
